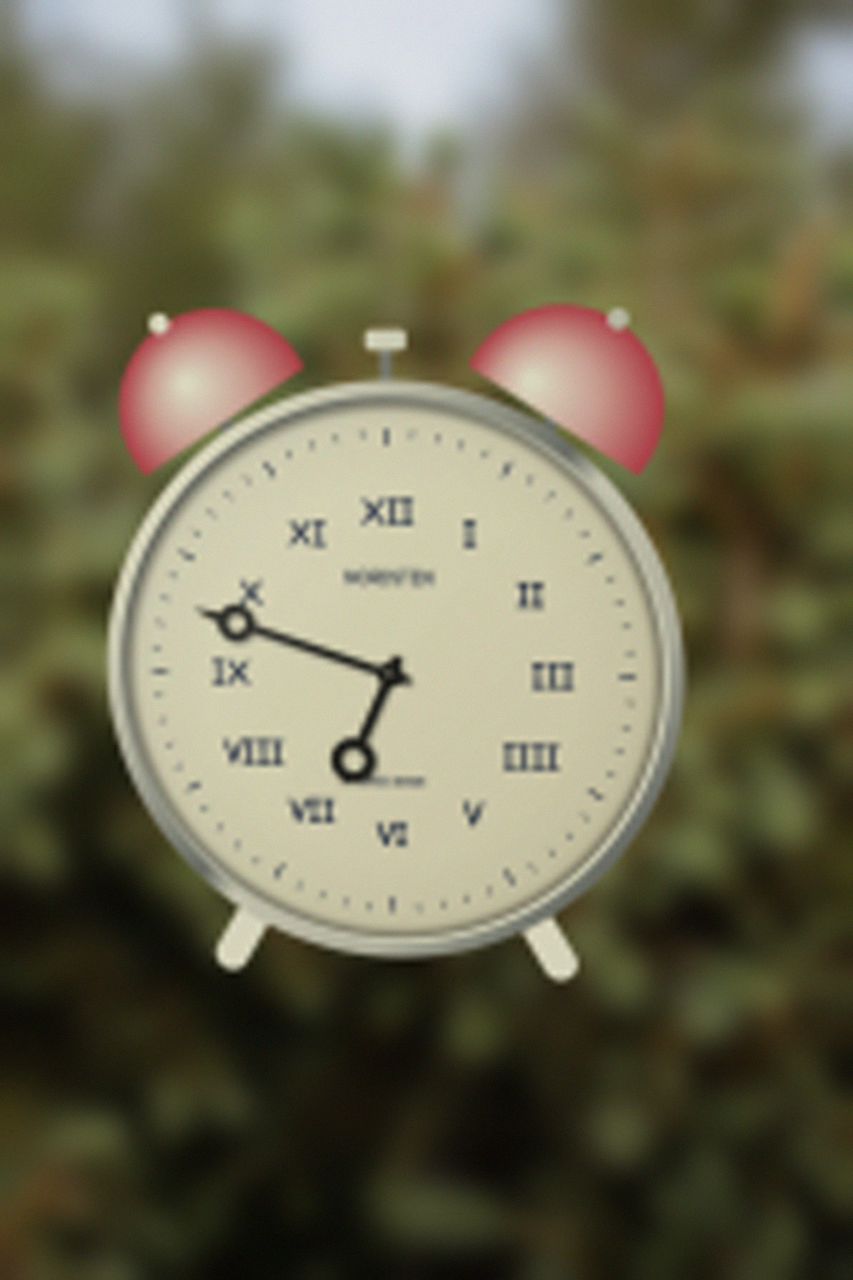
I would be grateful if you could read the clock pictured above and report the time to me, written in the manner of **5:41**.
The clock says **6:48**
